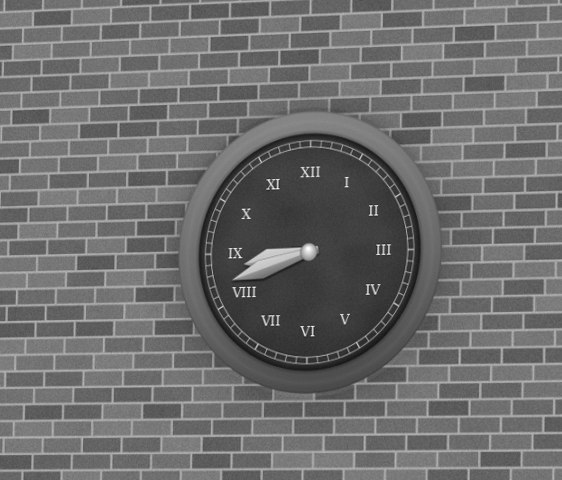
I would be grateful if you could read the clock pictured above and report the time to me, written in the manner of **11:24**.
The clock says **8:42**
